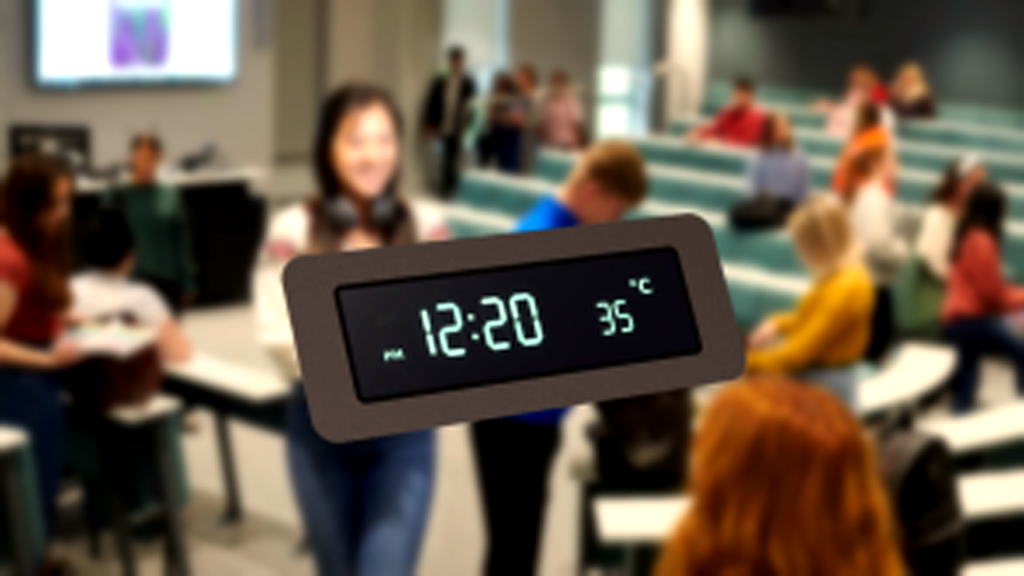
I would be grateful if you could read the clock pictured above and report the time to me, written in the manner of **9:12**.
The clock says **12:20**
